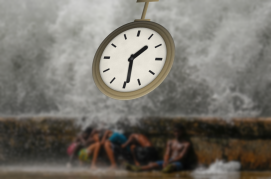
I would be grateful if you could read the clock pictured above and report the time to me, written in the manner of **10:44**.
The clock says **1:29**
